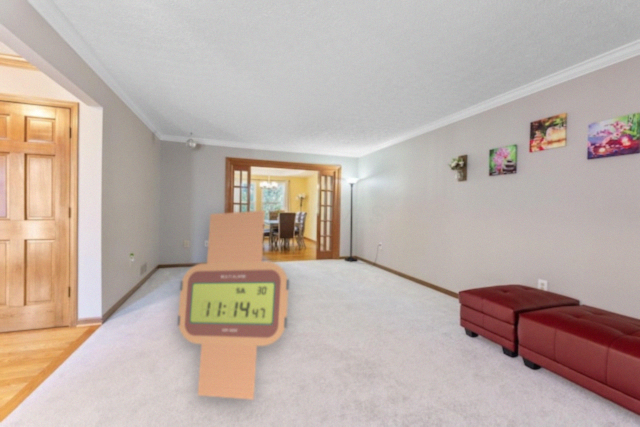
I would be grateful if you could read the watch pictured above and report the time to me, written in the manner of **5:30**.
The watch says **11:14**
